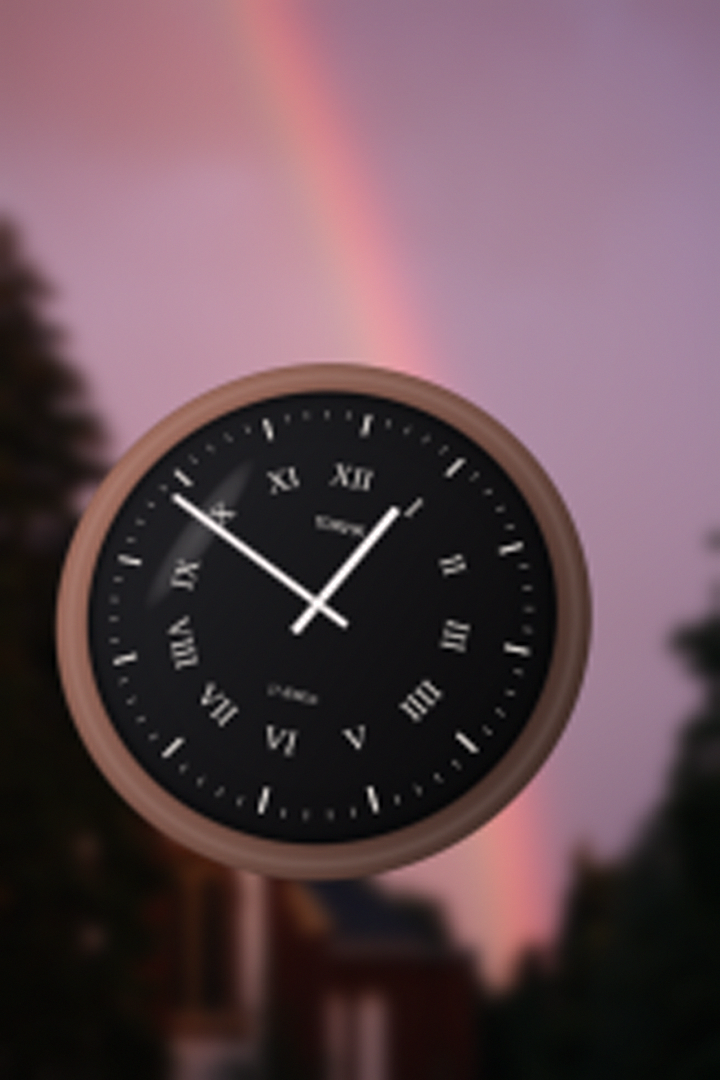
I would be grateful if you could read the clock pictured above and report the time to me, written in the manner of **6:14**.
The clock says **12:49**
